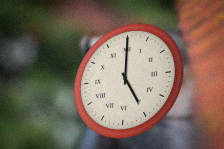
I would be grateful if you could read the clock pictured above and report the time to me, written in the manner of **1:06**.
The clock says **5:00**
